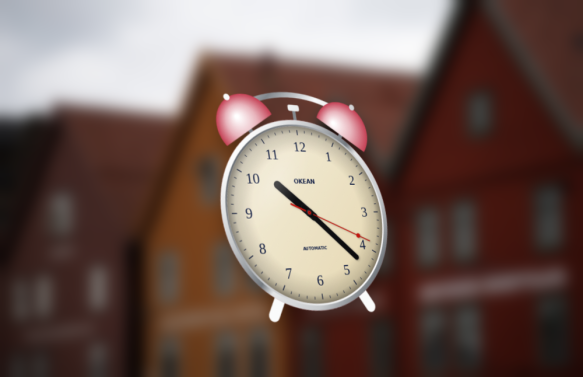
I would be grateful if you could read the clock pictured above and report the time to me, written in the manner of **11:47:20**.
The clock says **10:22:19**
